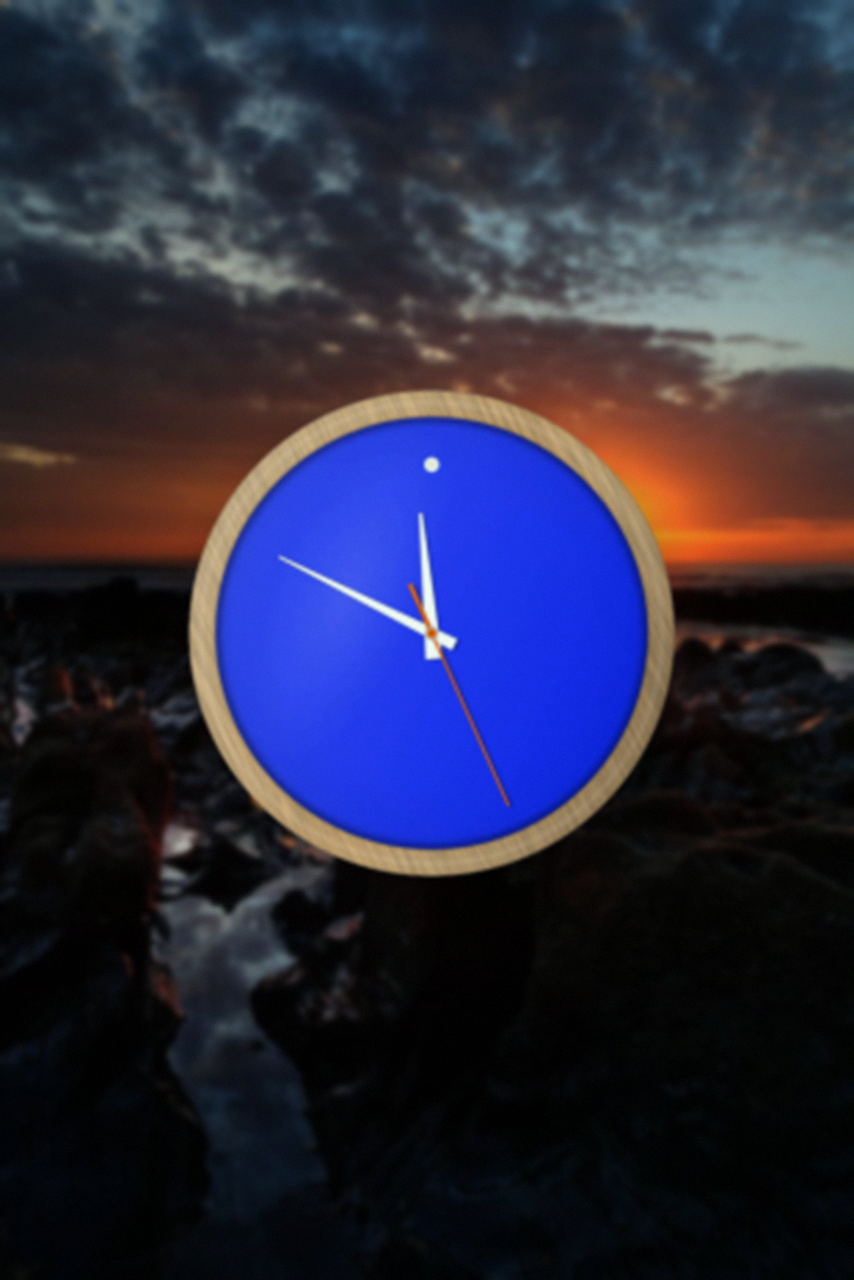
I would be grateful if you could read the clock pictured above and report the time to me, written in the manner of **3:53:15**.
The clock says **11:49:26**
